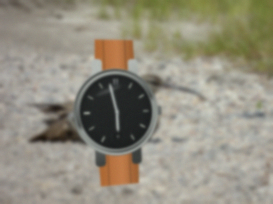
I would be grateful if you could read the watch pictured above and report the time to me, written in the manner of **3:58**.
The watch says **5:58**
